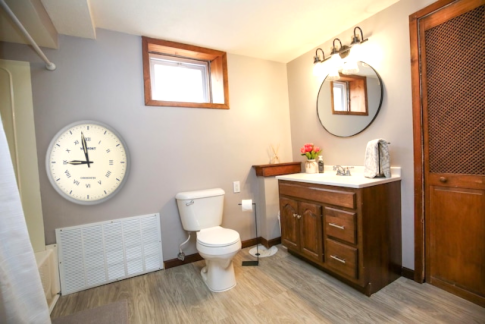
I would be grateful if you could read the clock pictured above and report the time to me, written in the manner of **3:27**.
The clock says **8:58**
